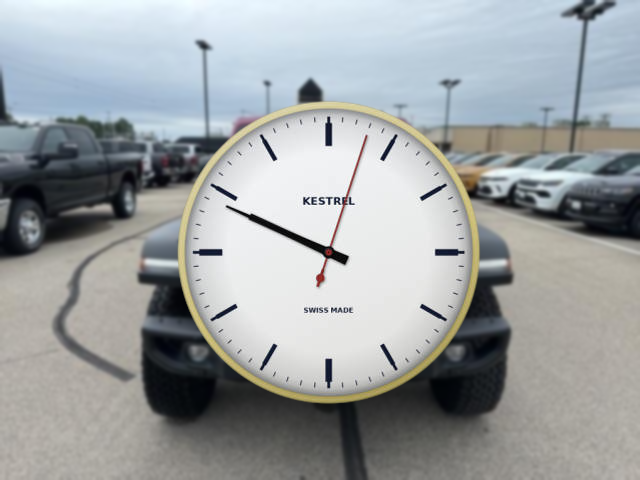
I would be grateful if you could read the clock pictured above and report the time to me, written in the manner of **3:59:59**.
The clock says **9:49:03**
